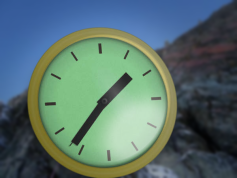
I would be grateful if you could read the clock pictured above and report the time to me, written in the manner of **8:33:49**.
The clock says **1:36:37**
